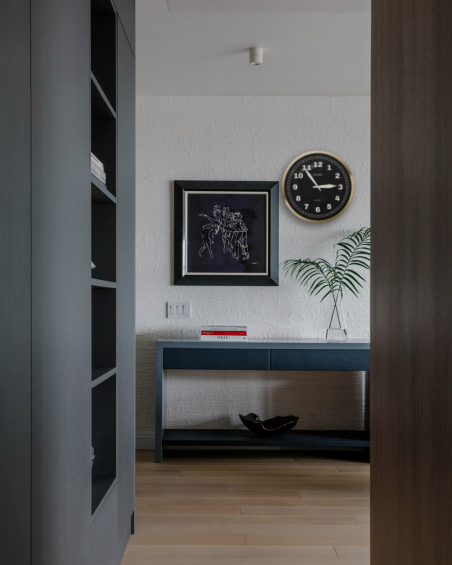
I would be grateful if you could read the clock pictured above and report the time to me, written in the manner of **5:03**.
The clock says **2:54**
